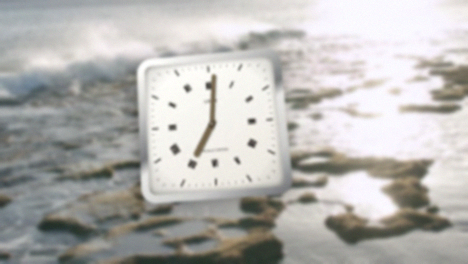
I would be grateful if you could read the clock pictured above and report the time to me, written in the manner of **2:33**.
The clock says **7:01**
